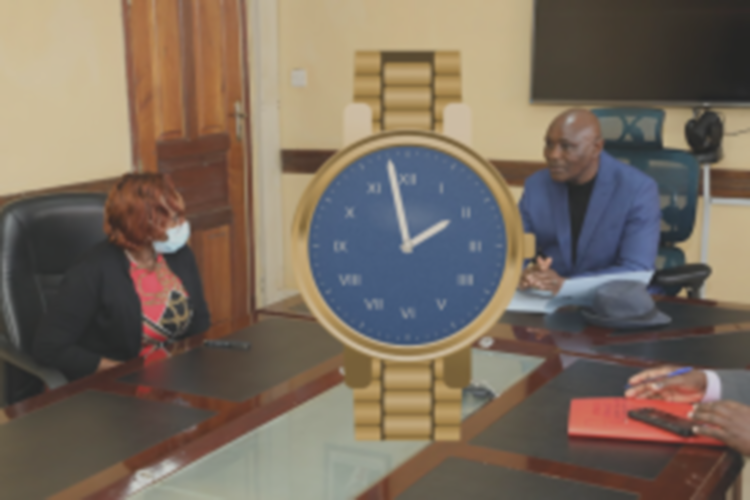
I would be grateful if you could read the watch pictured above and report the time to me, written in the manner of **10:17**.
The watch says **1:58**
